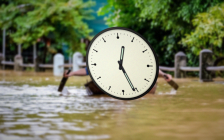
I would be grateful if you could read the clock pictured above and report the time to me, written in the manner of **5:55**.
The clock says **12:26**
